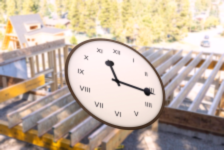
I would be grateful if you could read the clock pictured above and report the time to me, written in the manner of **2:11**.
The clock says **11:16**
